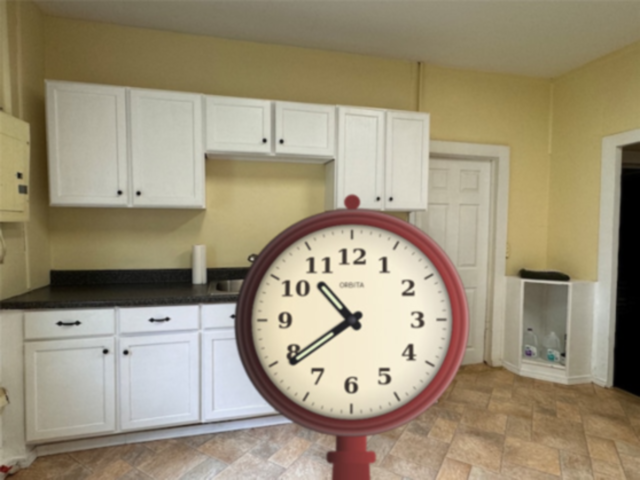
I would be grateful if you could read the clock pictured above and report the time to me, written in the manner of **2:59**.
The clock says **10:39**
